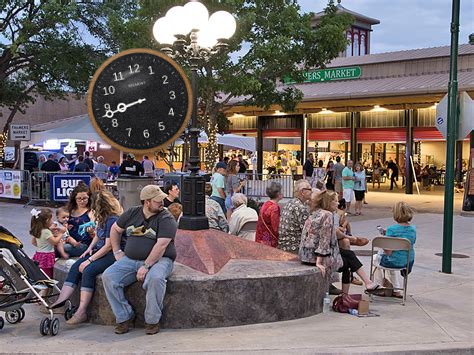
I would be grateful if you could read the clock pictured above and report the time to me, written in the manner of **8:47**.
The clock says **8:43**
